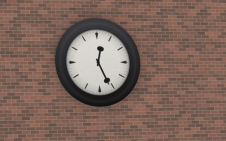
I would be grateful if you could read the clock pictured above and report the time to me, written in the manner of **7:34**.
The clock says **12:26**
